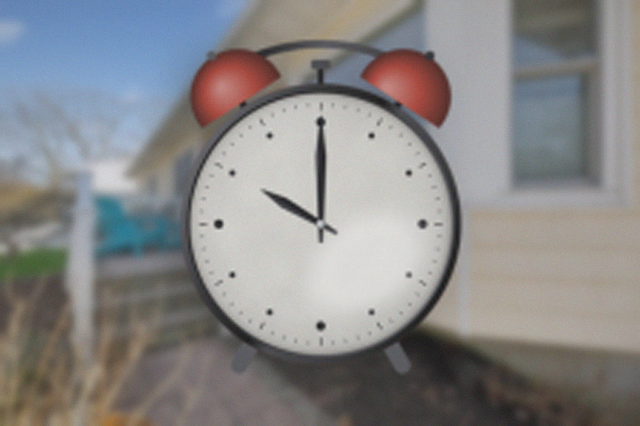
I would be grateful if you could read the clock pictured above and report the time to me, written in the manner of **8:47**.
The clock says **10:00**
